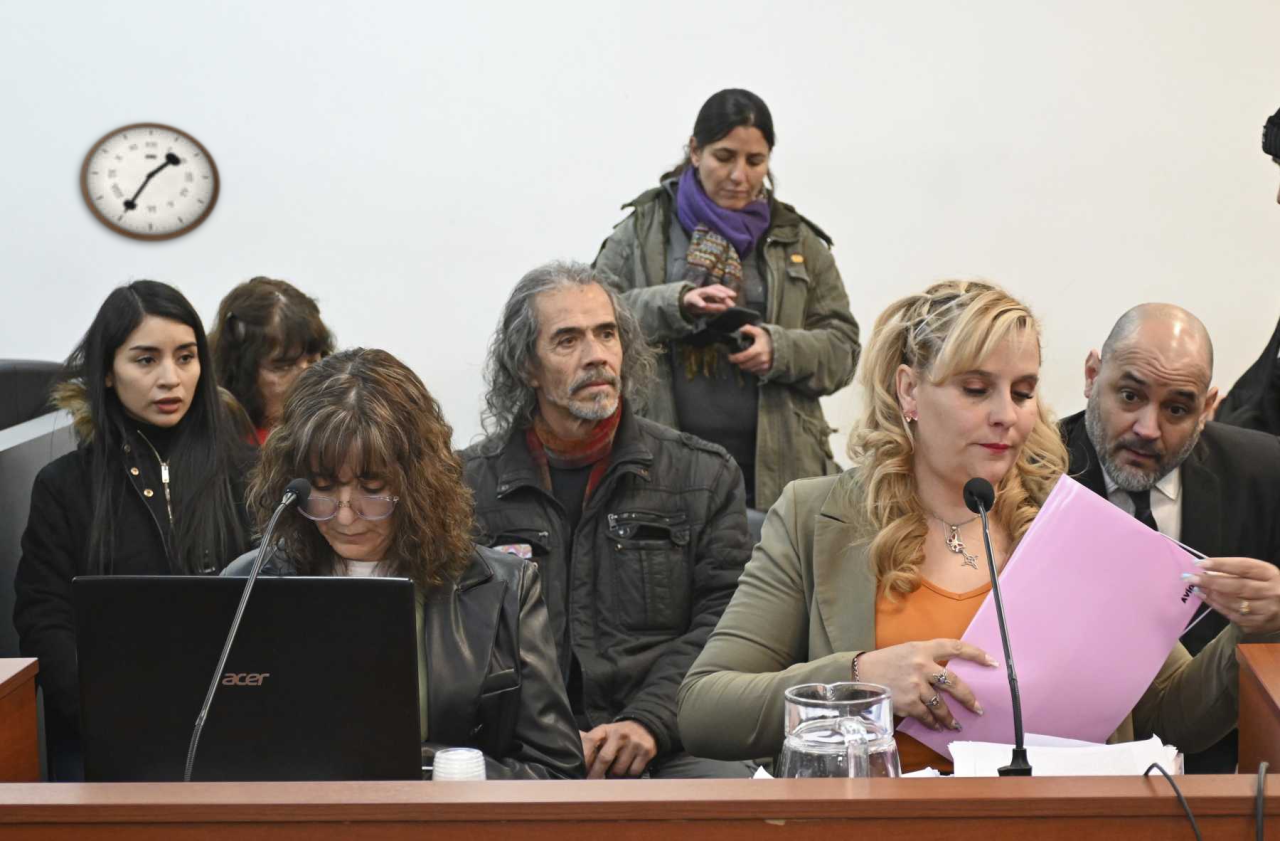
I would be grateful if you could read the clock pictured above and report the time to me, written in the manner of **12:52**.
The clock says **1:35**
